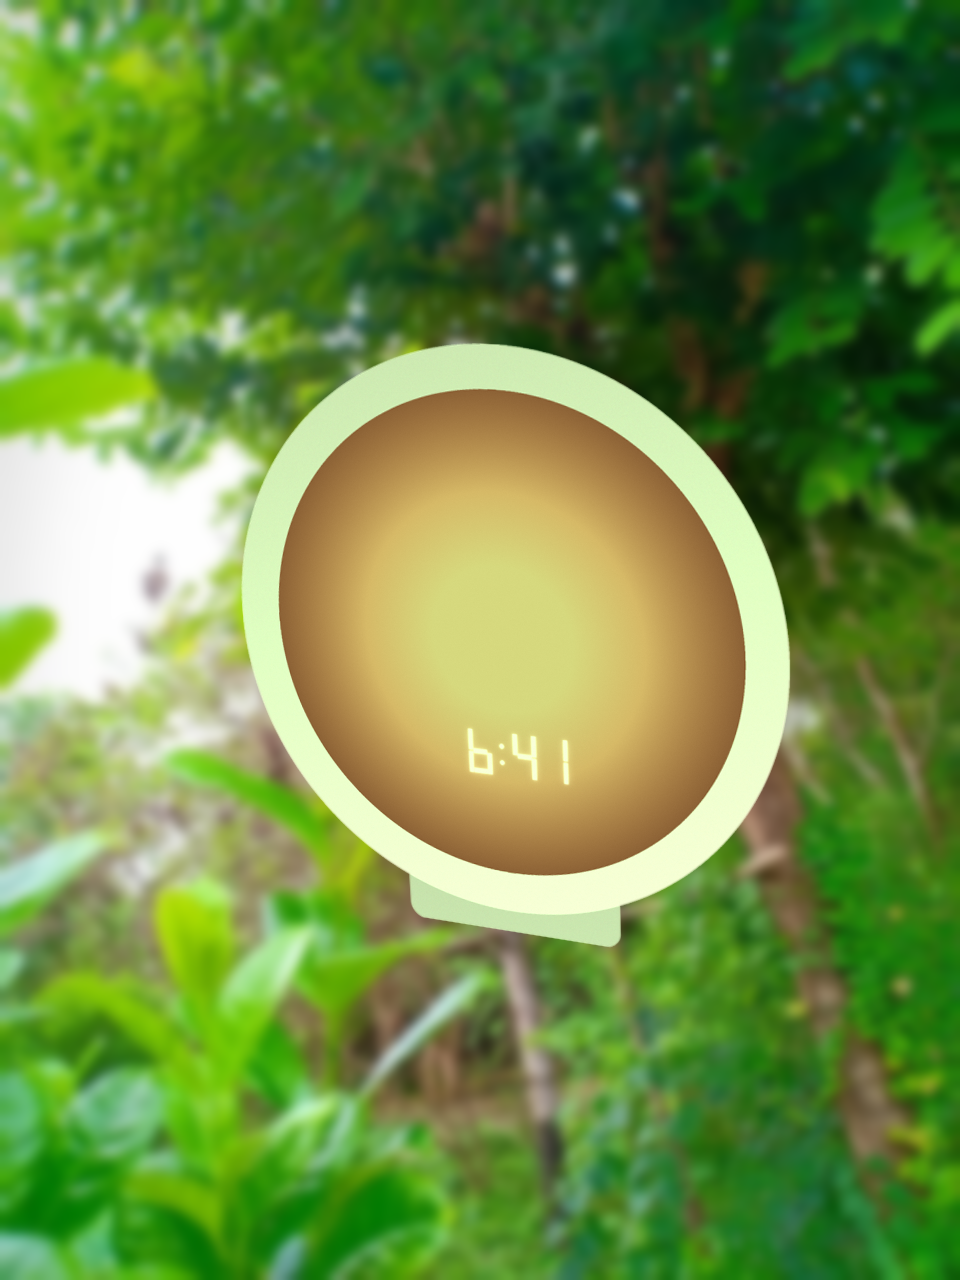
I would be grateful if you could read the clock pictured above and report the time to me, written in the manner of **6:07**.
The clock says **6:41**
